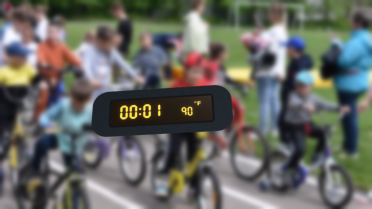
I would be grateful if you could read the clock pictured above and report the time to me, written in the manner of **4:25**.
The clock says **0:01**
